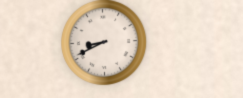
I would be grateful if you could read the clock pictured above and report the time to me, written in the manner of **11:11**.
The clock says **8:41**
